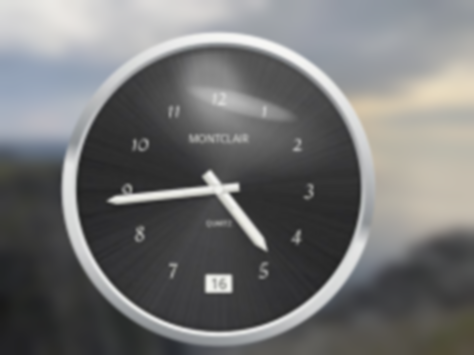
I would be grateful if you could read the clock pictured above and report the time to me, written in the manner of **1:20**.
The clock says **4:44**
